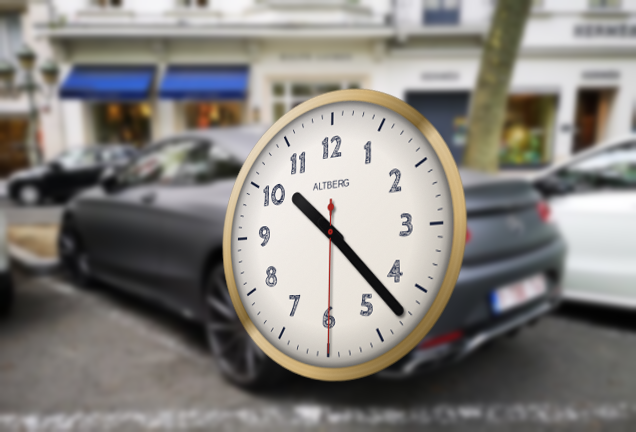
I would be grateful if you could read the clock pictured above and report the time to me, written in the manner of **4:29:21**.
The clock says **10:22:30**
